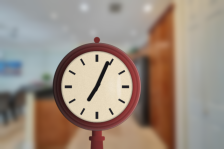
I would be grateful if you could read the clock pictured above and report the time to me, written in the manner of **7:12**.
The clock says **7:04**
